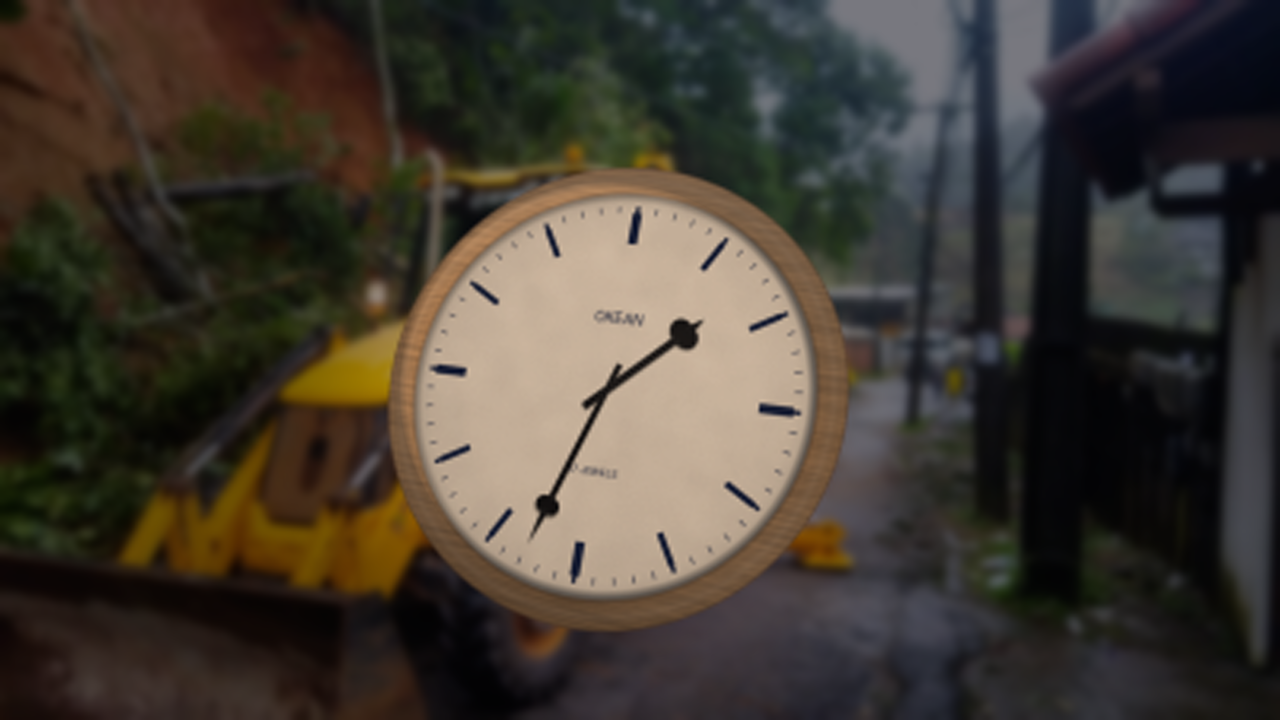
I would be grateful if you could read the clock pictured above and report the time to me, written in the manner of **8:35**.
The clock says **1:33**
